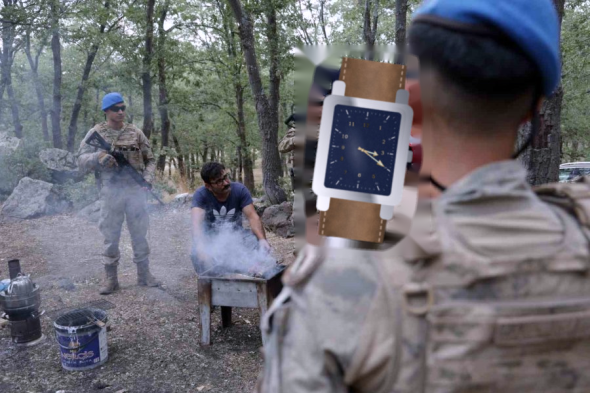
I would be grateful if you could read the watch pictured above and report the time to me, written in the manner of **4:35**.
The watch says **3:20**
